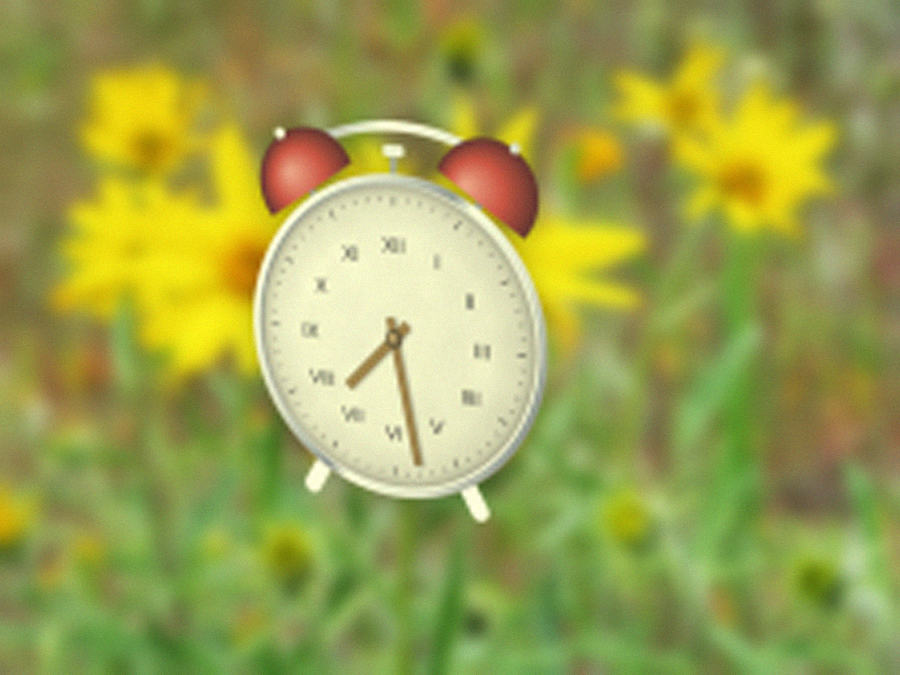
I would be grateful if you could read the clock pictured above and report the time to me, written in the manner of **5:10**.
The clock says **7:28**
